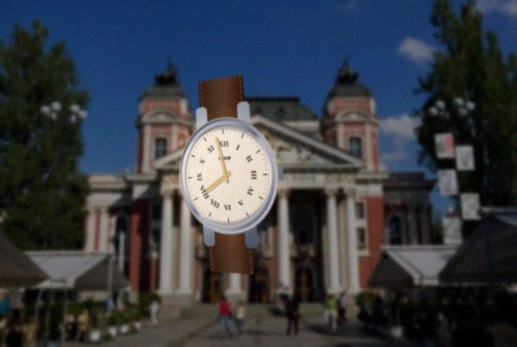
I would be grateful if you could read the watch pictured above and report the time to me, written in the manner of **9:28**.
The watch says **7:58**
